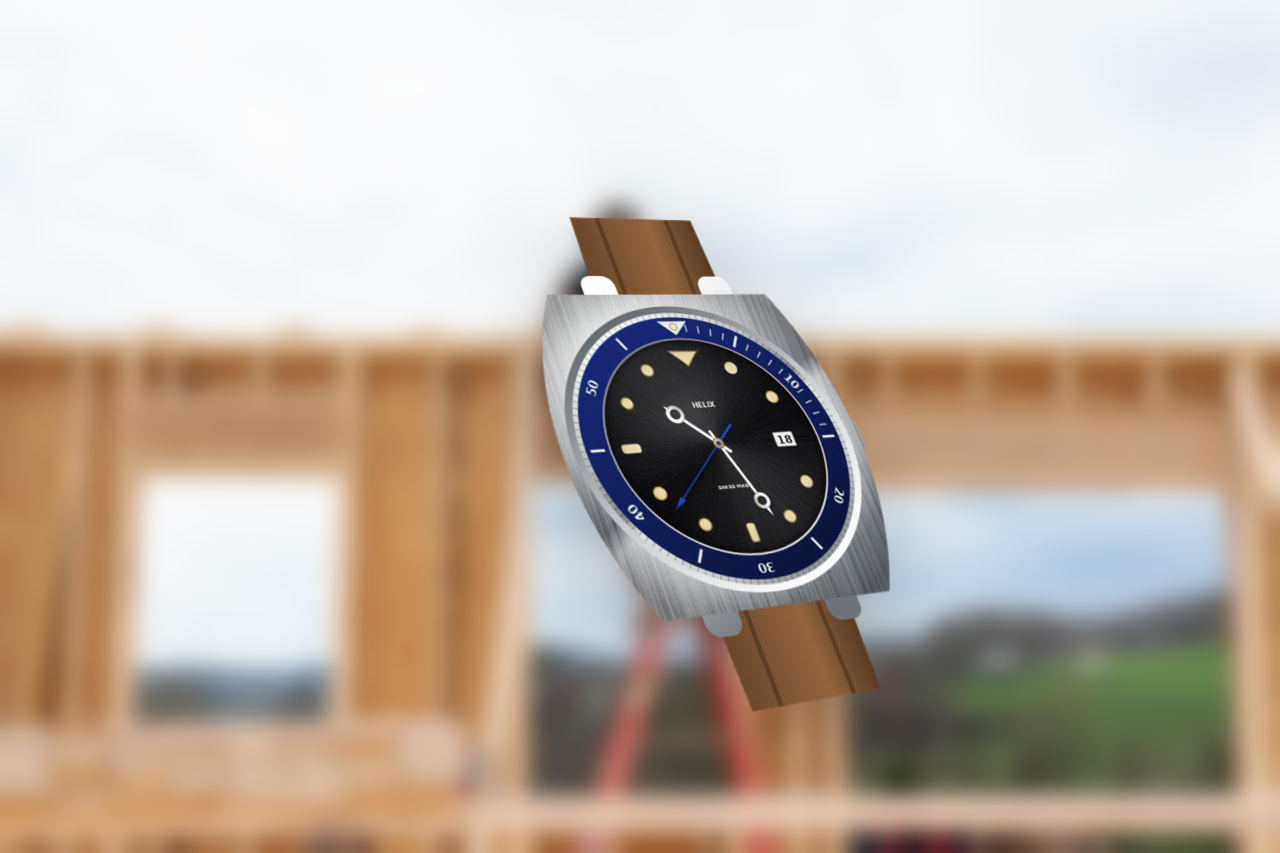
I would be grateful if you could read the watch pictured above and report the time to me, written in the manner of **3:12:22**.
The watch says **10:26:38**
